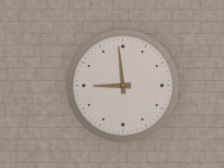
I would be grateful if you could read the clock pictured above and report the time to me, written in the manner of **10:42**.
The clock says **8:59**
